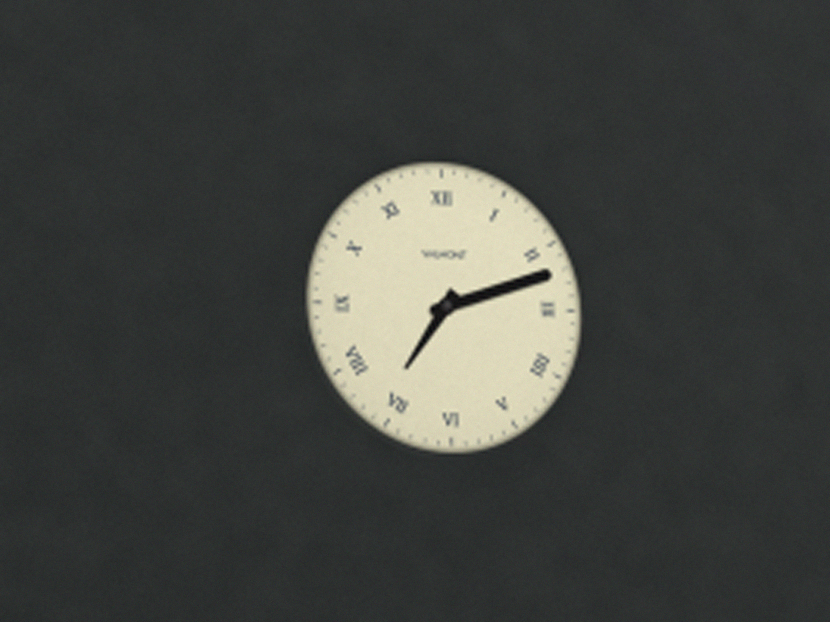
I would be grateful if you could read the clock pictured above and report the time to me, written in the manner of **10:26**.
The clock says **7:12**
